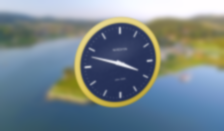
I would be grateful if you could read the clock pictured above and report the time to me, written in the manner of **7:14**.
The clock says **3:48**
